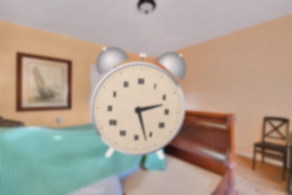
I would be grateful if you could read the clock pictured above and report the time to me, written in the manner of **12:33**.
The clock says **2:27**
